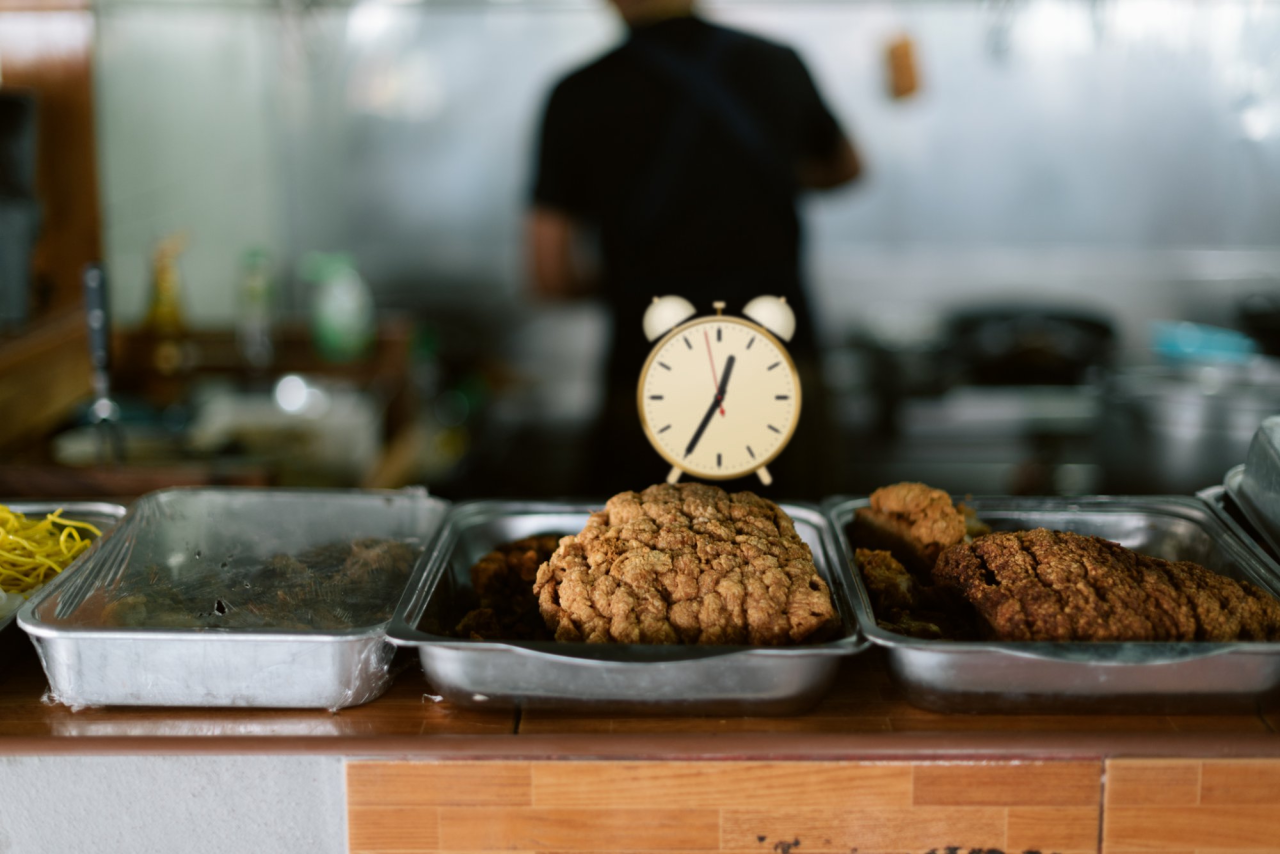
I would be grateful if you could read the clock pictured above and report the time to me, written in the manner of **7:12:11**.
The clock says **12:34:58**
